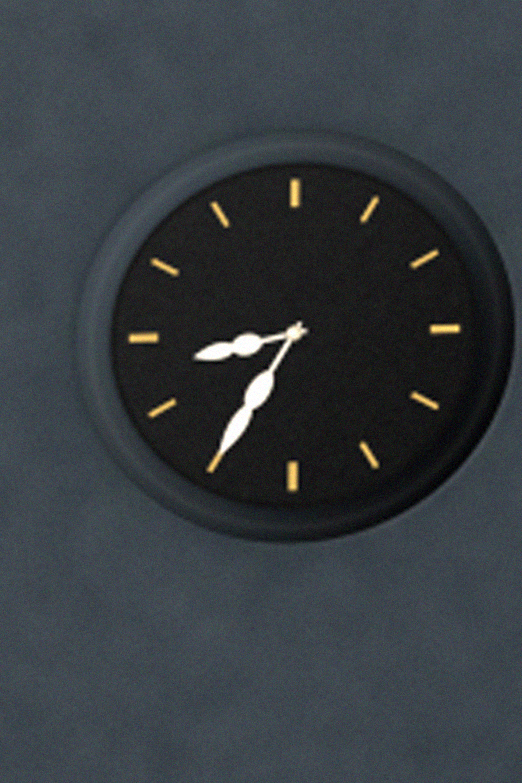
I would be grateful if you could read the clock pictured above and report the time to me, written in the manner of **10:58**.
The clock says **8:35**
